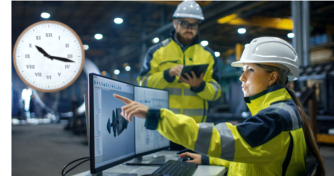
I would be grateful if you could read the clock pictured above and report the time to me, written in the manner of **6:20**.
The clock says **10:17**
